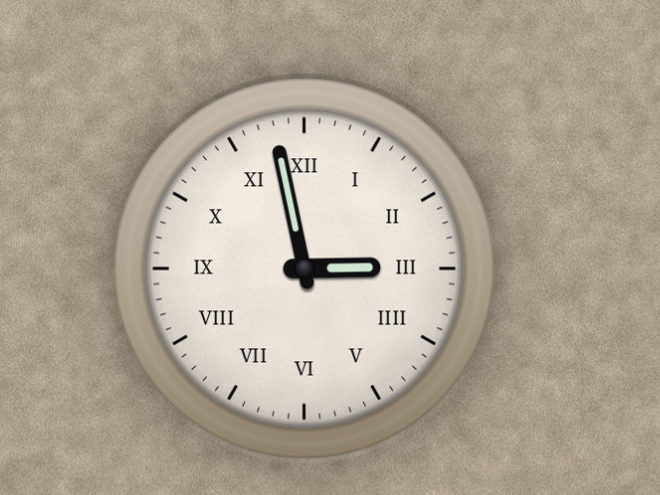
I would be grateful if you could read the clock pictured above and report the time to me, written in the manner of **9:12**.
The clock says **2:58**
